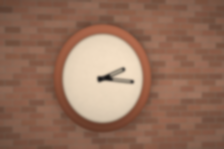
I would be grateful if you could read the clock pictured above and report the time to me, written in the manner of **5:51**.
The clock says **2:16**
